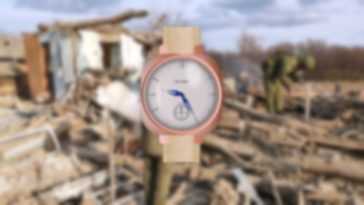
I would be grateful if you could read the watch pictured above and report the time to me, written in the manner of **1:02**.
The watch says **9:25**
